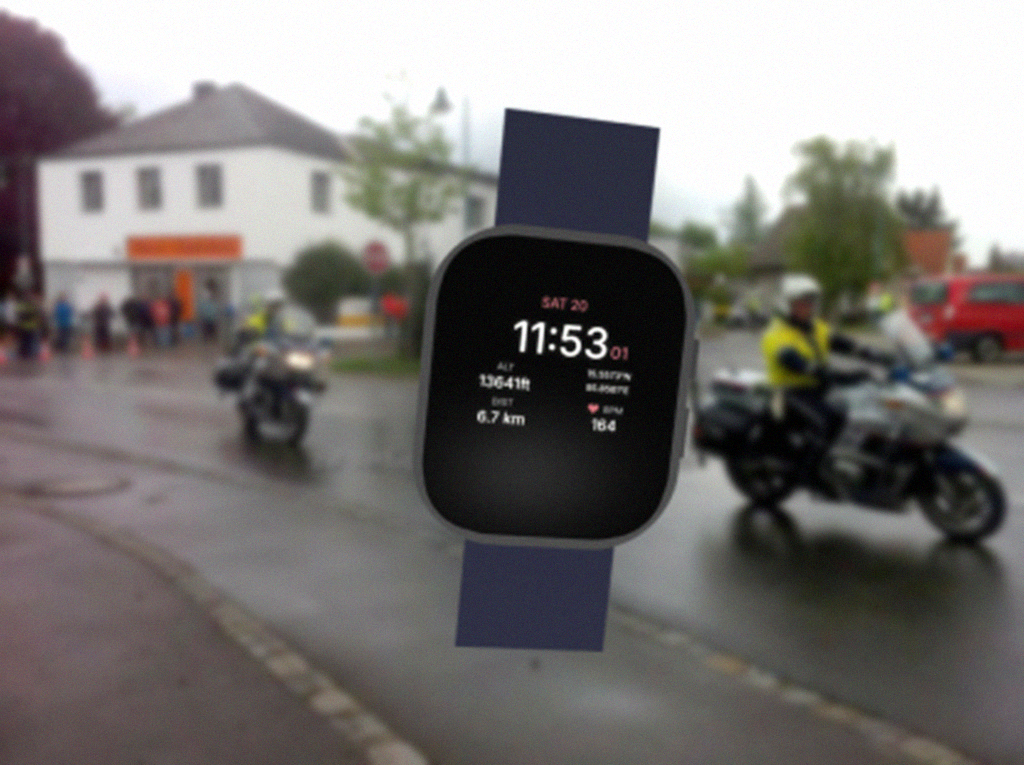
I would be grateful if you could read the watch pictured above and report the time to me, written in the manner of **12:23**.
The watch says **11:53**
